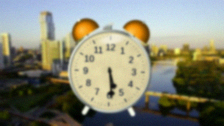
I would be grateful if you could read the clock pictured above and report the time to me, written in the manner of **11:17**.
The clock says **5:29**
